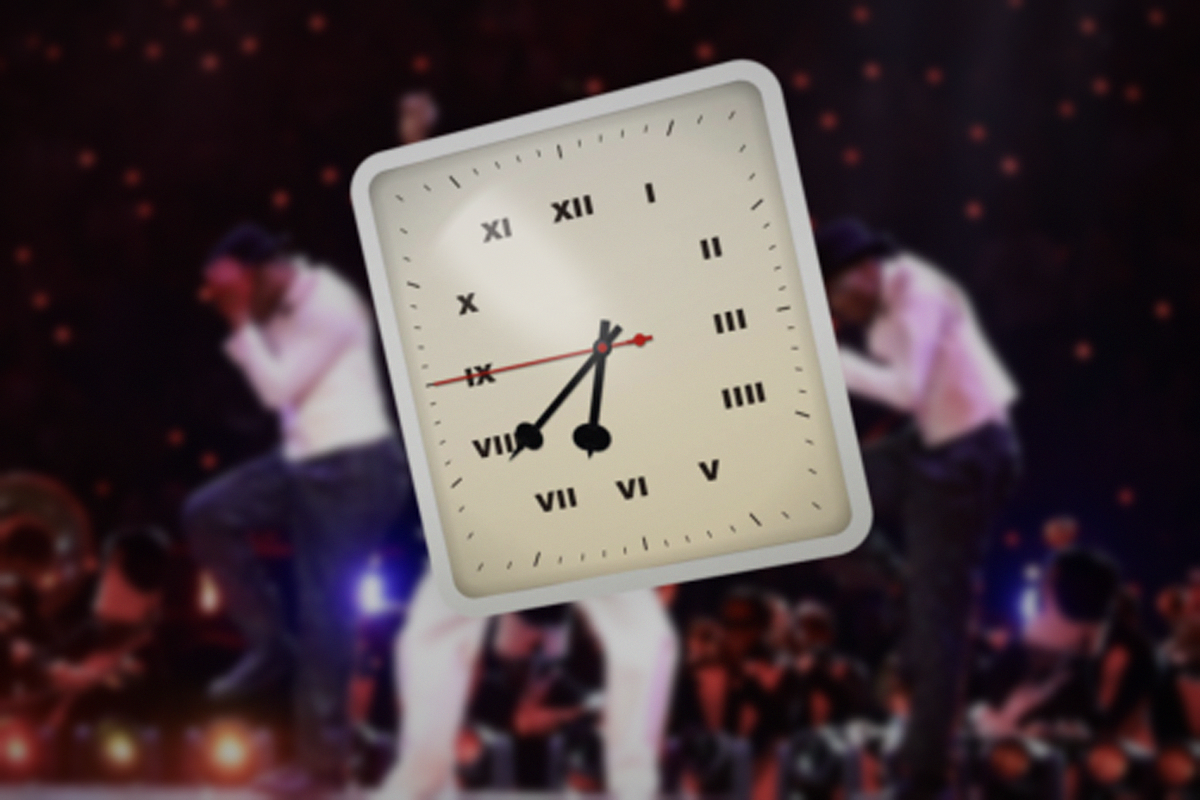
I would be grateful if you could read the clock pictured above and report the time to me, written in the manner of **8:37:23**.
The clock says **6:38:45**
